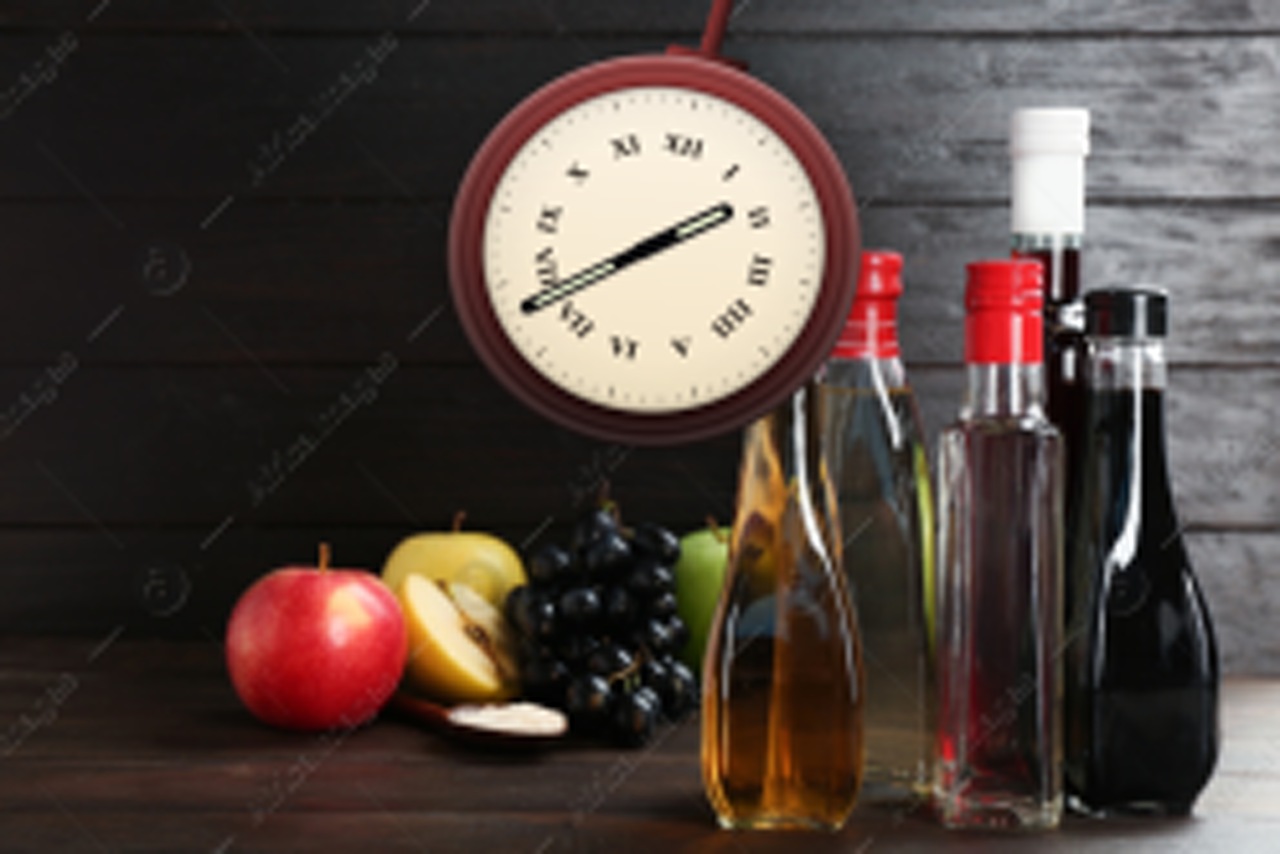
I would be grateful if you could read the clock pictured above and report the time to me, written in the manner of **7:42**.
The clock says **1:38**
